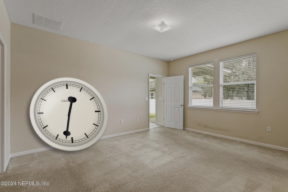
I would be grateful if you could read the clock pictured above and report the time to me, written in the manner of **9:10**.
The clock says **12:32**
